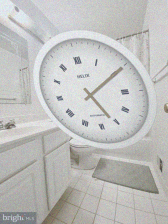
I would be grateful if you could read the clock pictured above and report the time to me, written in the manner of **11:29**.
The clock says **5:10**
